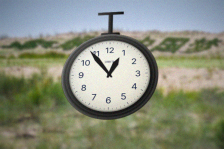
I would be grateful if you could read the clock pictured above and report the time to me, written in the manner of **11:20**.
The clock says **12:54**
